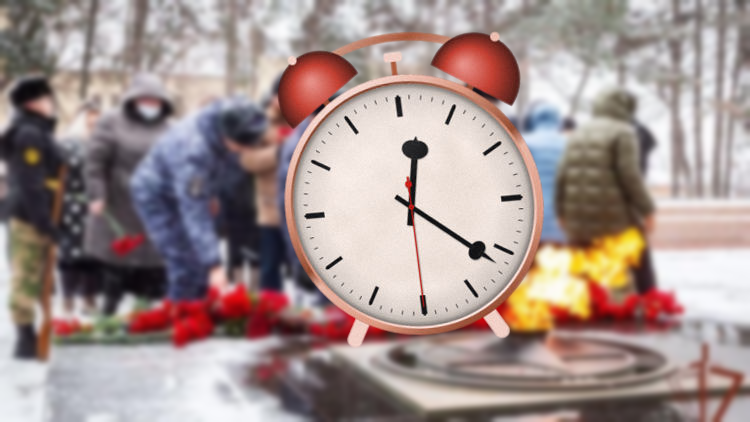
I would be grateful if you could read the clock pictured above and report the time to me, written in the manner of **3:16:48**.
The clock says **12:21:30**
